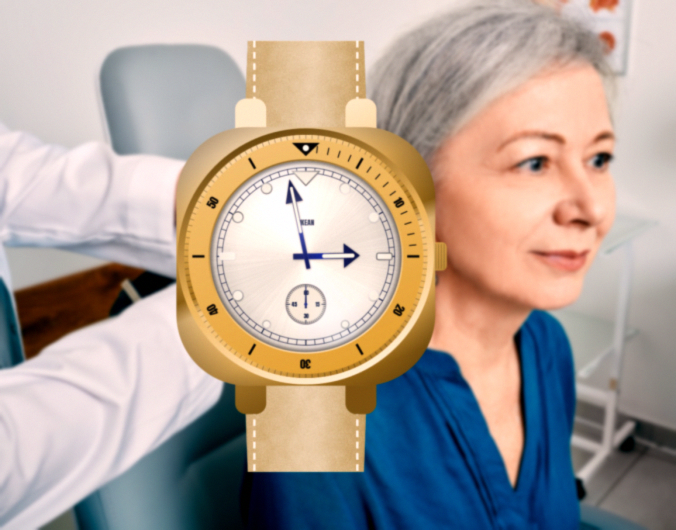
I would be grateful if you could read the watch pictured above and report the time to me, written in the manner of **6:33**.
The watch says **2:58**
